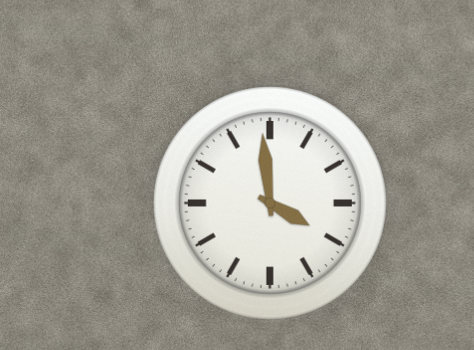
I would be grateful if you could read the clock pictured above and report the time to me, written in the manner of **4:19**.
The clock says **3:59**
